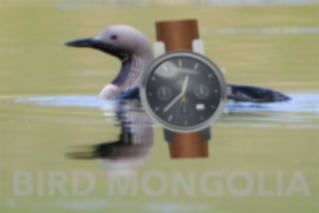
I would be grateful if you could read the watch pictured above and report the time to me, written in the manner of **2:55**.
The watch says **12:38**
